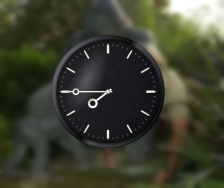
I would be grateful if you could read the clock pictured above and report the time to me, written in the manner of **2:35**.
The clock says **7:45**
